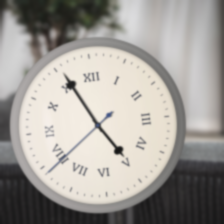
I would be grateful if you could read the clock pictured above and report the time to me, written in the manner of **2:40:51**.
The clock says **4:55:39**
